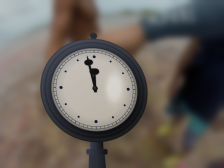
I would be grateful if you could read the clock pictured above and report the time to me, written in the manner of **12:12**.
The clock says **11:58**
